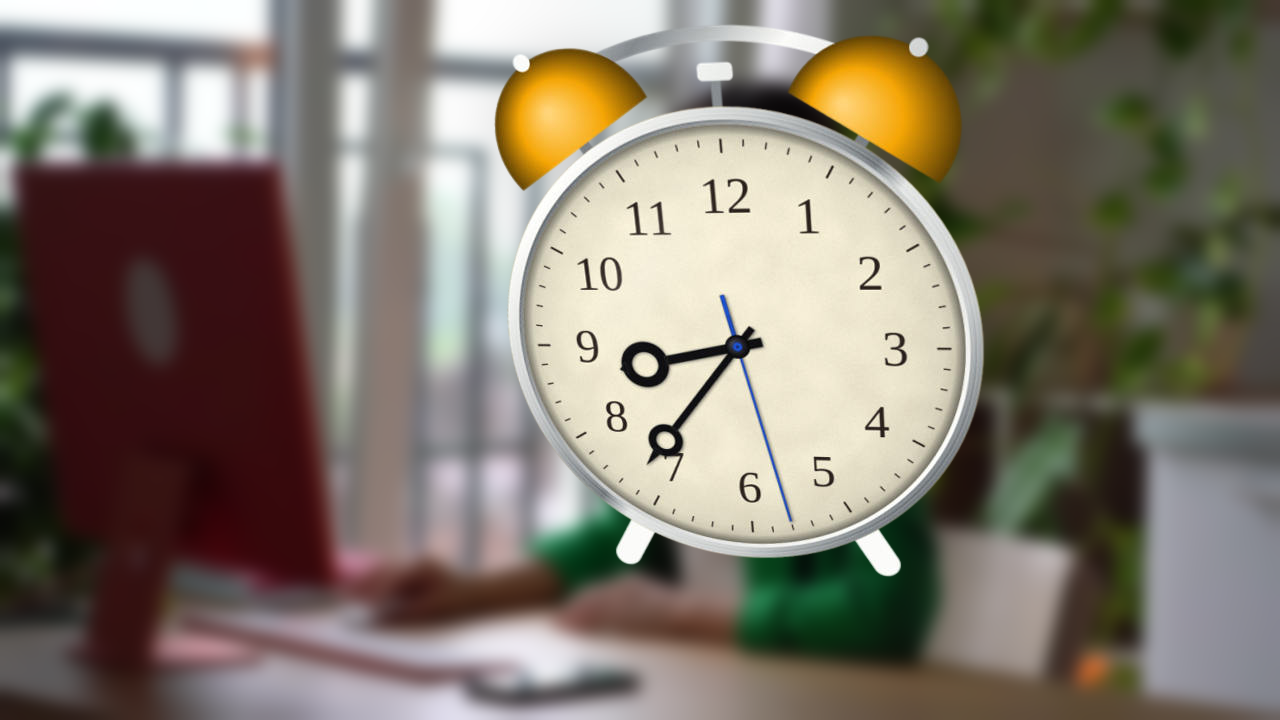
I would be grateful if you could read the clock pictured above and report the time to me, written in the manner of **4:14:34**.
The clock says **8:36:28**
